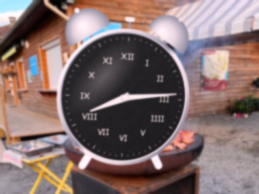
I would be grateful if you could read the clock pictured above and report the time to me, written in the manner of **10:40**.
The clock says **8:14**
